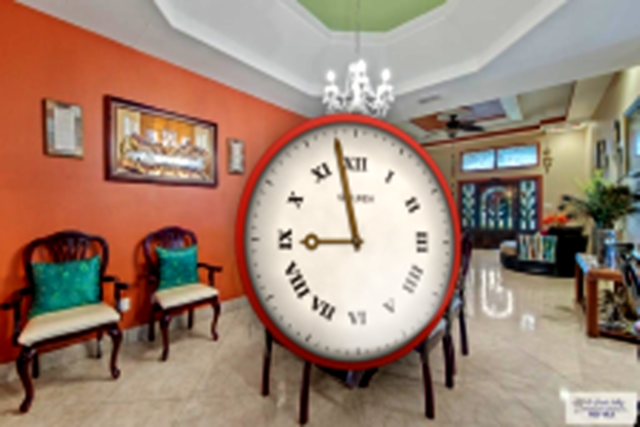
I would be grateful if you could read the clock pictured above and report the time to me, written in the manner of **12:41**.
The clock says **8:58**
